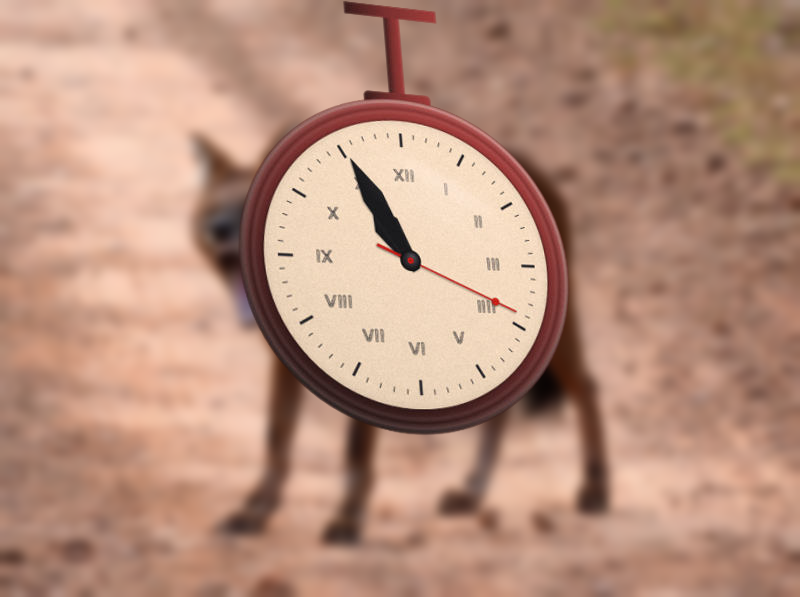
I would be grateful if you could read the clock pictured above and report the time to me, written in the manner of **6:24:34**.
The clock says **10:55:19**
